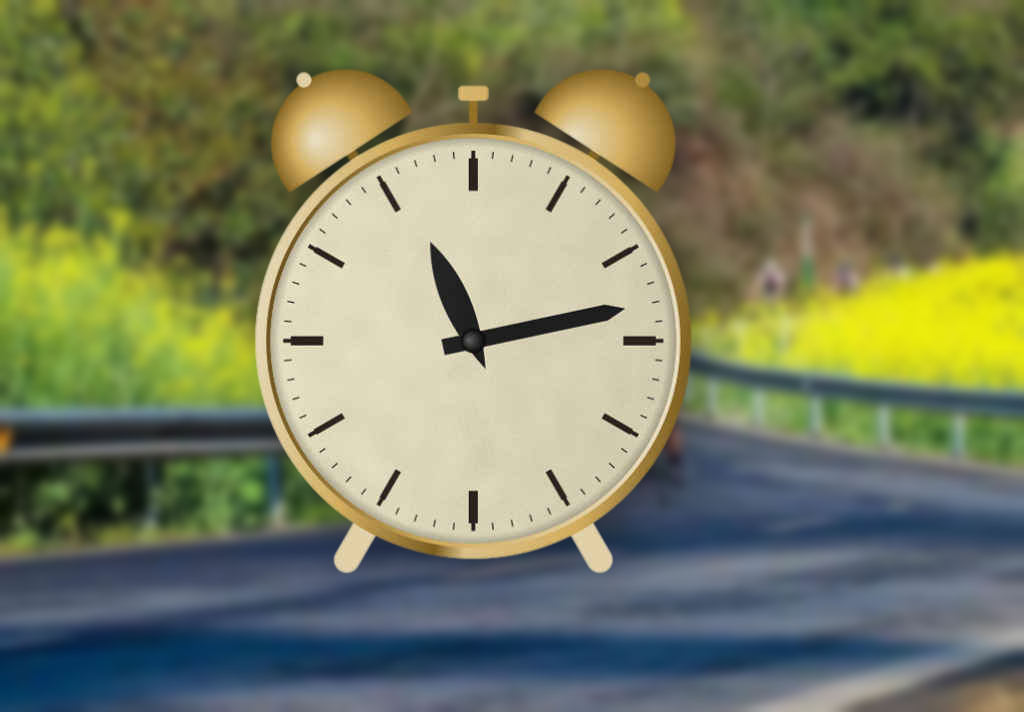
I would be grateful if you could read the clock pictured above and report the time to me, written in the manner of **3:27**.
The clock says **11:13**
